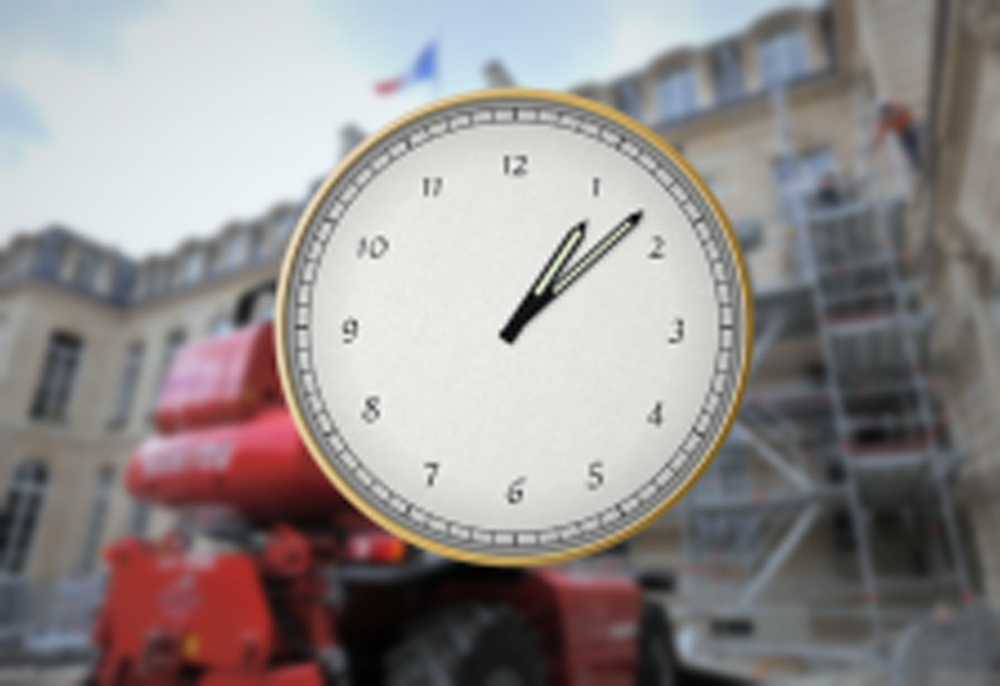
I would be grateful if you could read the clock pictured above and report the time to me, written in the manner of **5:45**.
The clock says **1:08**
